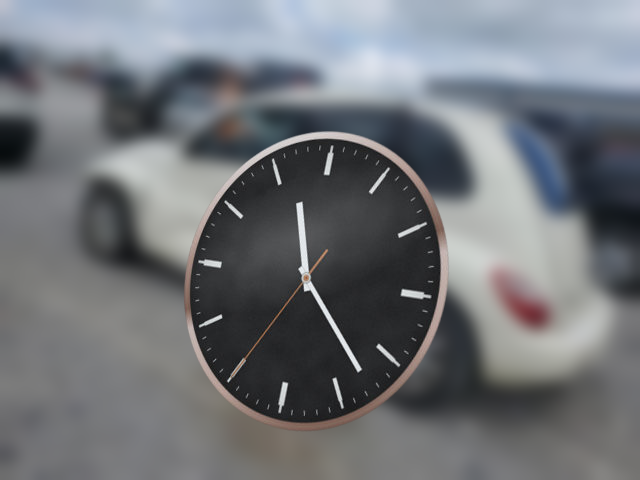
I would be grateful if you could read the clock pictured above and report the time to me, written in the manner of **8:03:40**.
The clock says **11:22:35**
